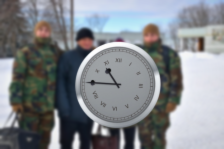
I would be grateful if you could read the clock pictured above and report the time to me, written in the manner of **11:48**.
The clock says **10:45**
